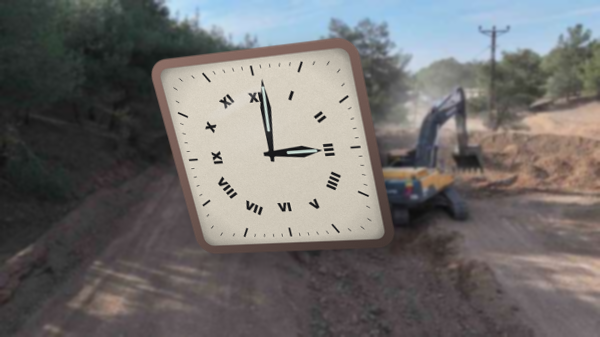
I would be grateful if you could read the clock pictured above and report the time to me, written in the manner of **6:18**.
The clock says **3:01**
